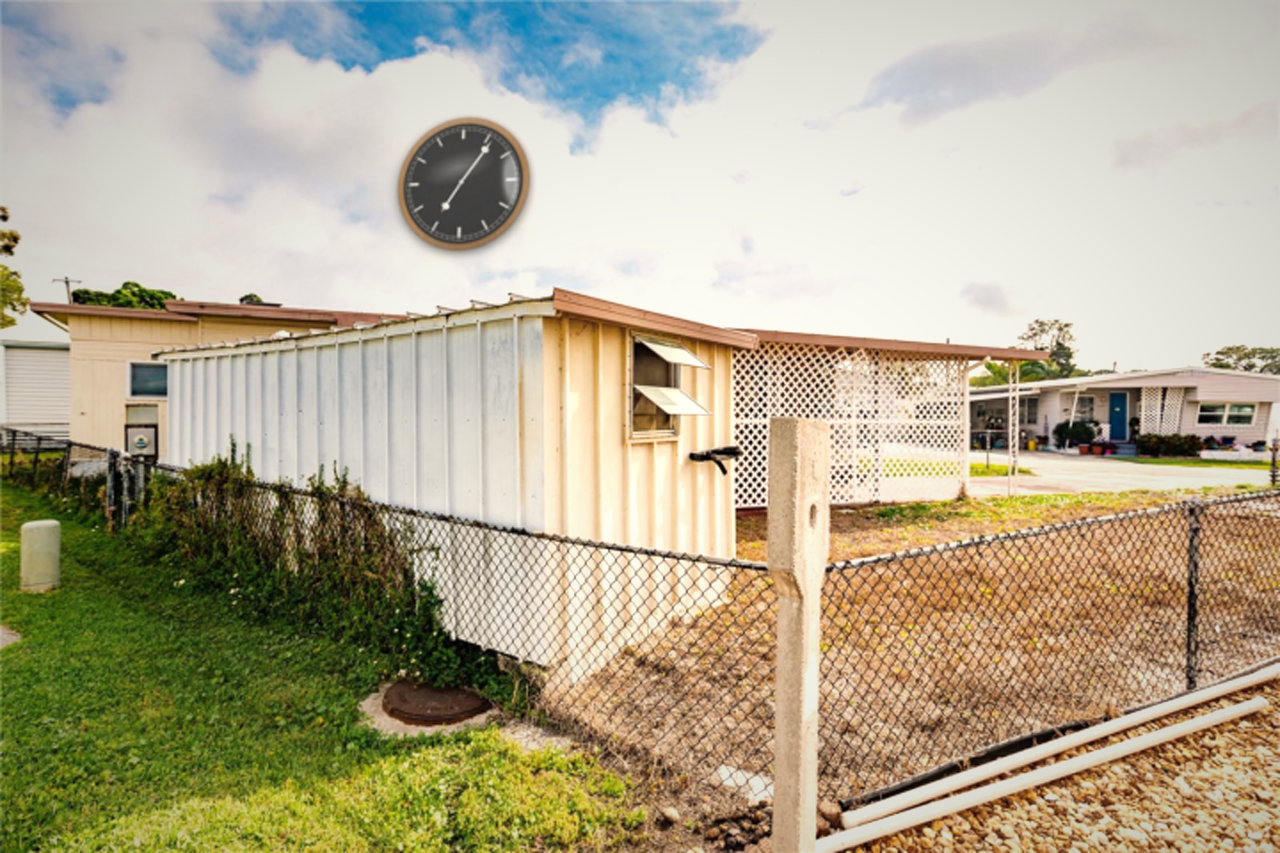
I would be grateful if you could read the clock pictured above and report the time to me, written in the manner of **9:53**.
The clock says **7:06**
